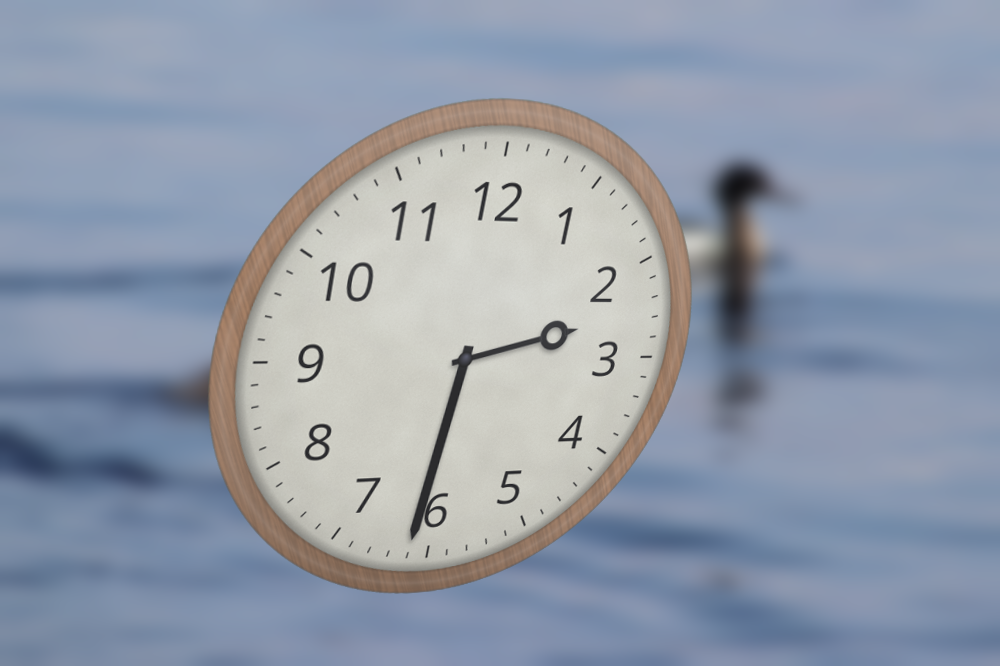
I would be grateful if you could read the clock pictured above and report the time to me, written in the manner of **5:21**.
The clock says **2:31**
